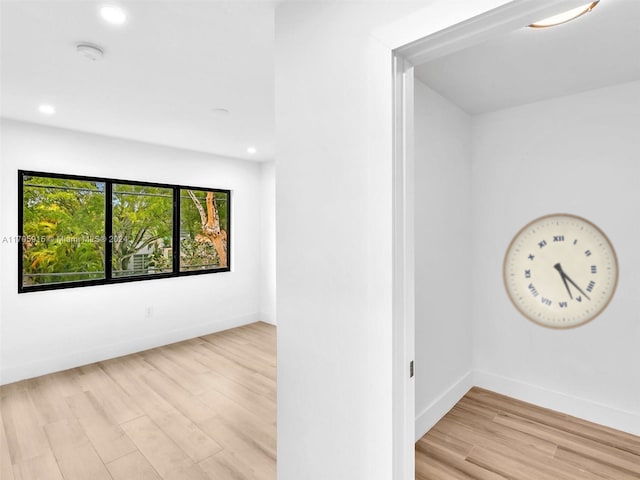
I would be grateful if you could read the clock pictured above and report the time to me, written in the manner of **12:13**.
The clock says **5:23**
